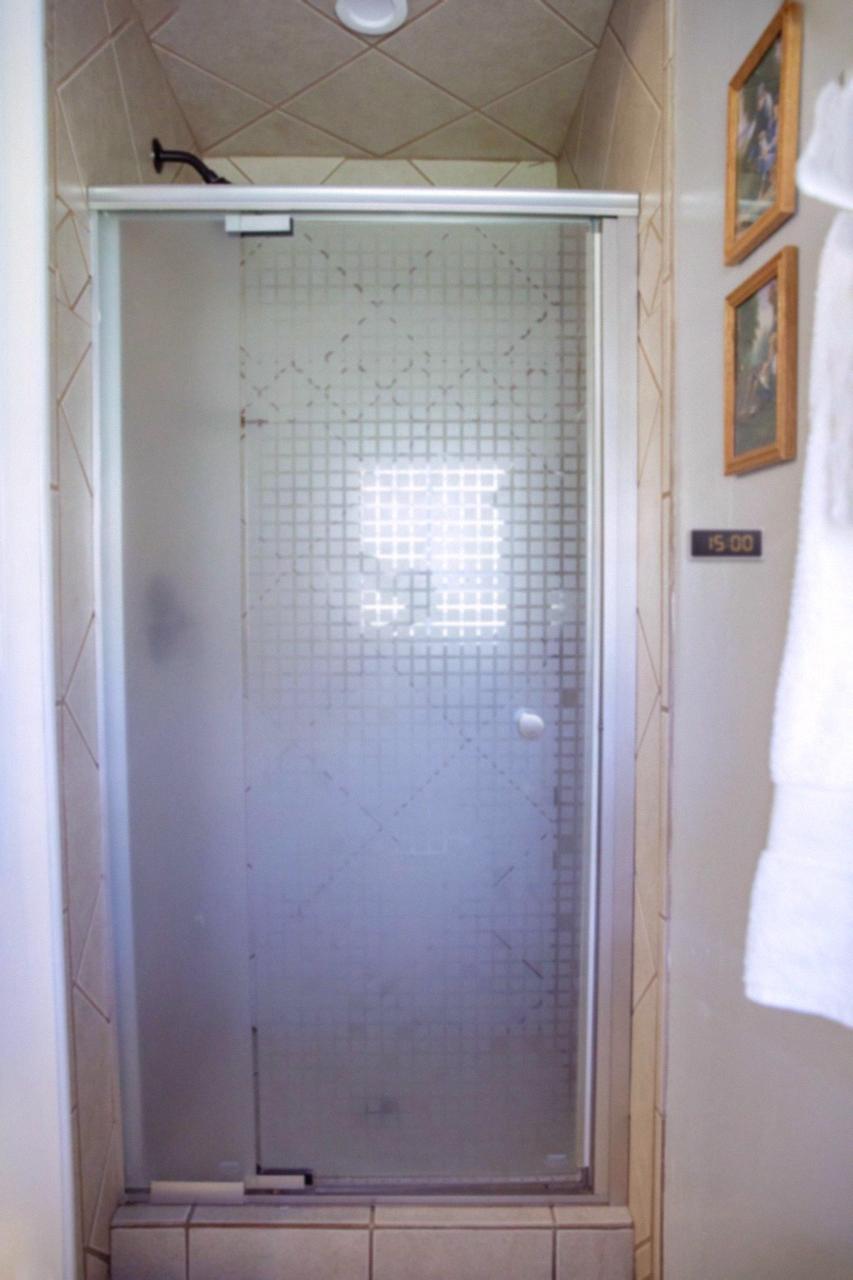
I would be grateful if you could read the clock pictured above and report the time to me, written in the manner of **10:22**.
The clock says **15:00**
